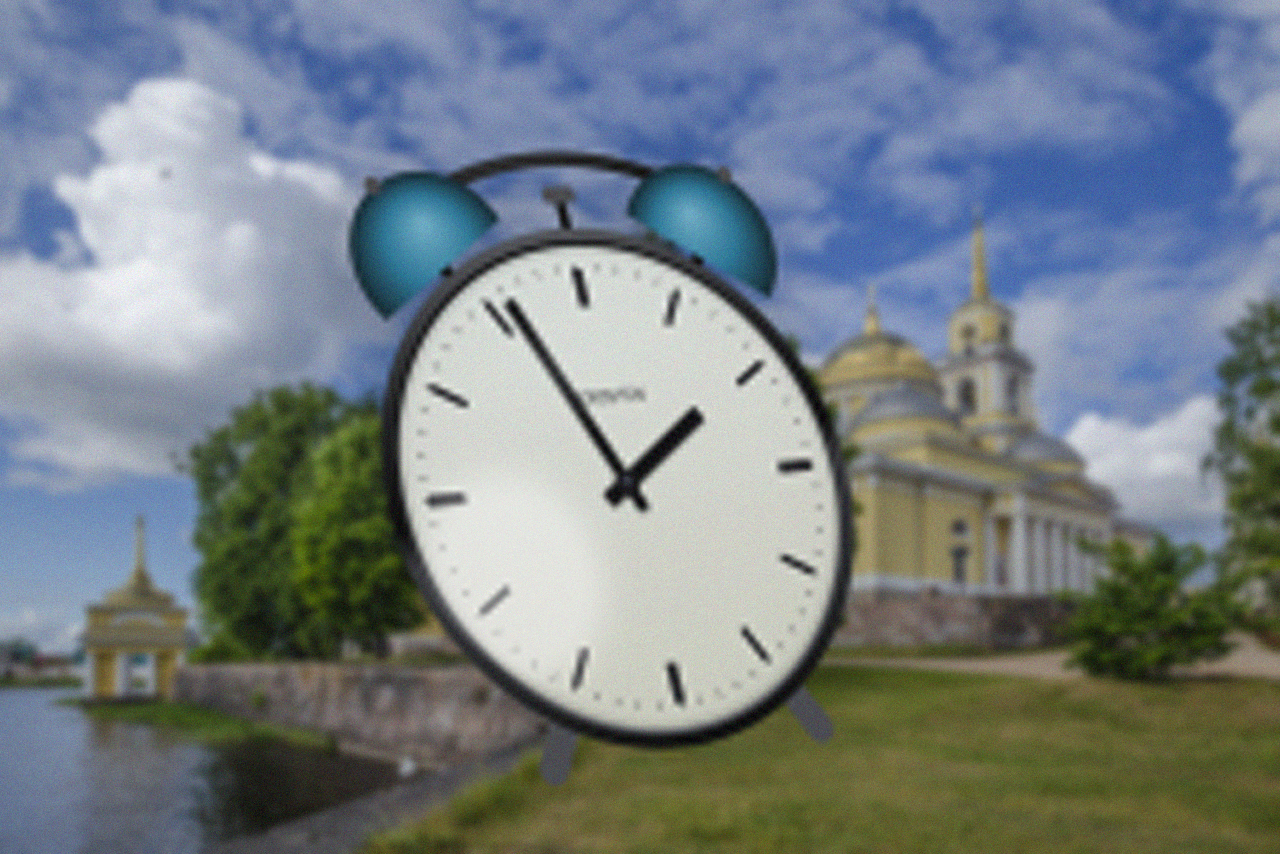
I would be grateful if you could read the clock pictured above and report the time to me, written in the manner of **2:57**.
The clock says **1:56**
